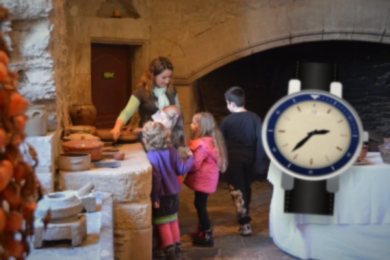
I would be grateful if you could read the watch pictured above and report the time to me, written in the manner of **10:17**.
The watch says **2:37**
